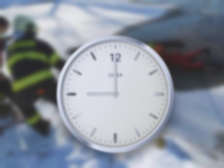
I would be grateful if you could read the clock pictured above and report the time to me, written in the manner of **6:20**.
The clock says **9:00**
